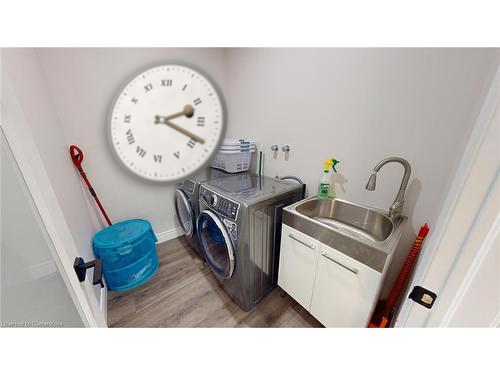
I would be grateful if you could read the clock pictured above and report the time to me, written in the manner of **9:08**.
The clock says **2:19**
